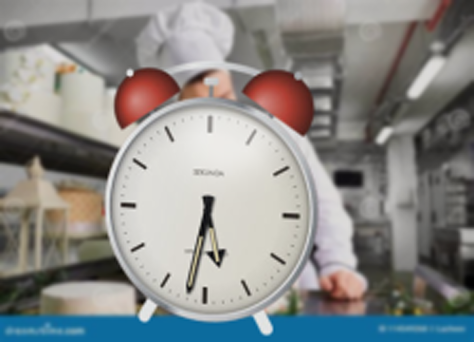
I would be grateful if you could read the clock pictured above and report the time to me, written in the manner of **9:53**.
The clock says **5:32**
